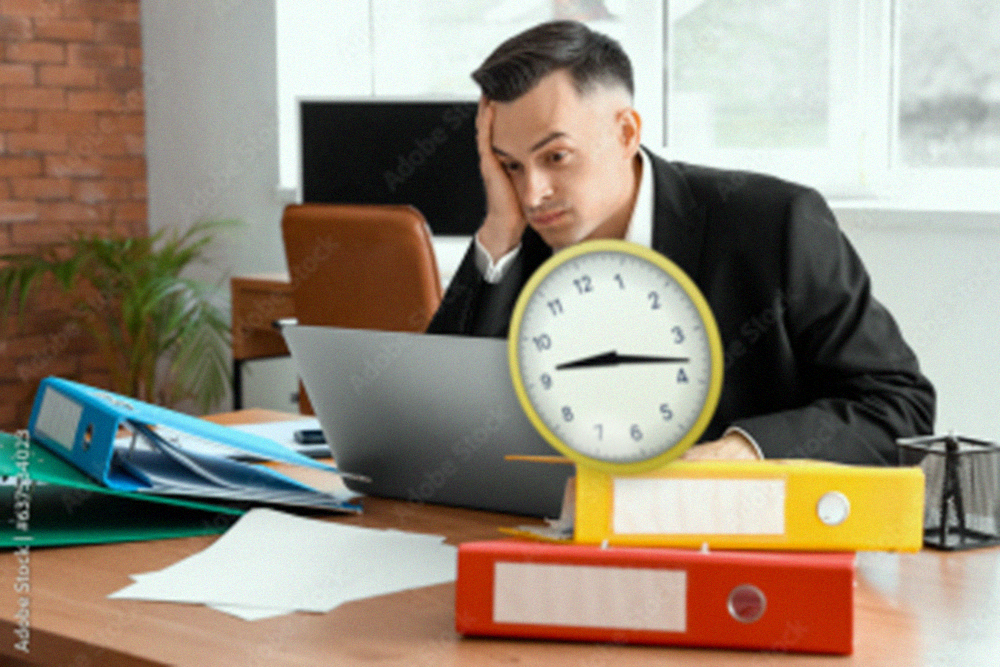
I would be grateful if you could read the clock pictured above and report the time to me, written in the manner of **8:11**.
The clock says **9:18**
